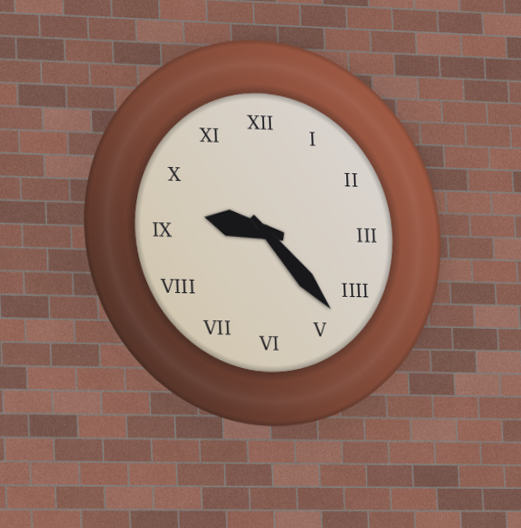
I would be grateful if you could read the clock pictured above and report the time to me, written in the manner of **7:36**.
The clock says **9:23**
